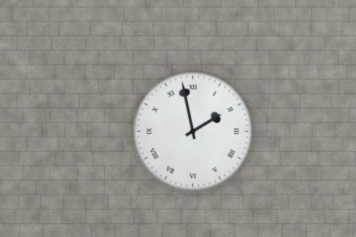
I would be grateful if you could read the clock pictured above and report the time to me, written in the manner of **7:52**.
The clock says **1:58**
